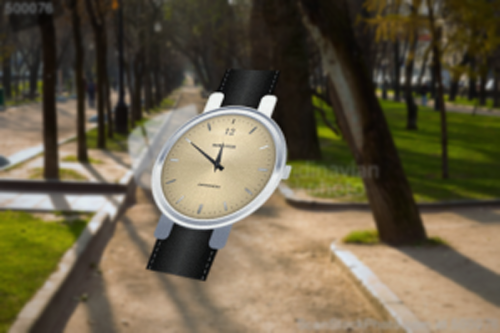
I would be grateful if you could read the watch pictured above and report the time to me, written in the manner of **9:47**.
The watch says **11:50**
